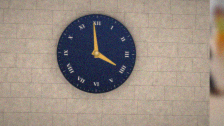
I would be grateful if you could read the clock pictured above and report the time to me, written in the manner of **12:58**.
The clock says **3:59**
